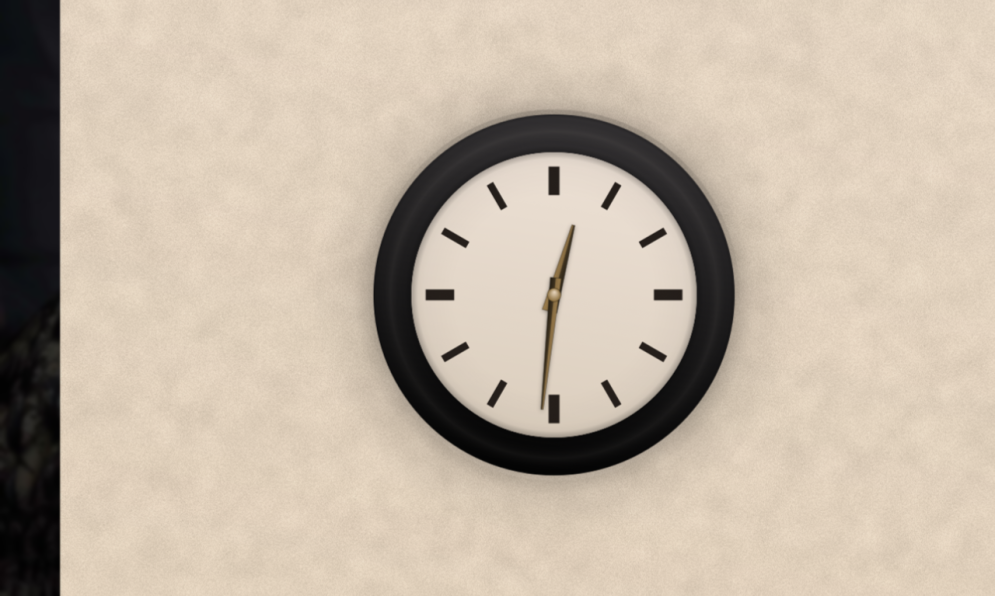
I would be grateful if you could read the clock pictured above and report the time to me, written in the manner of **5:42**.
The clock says **12:31**
